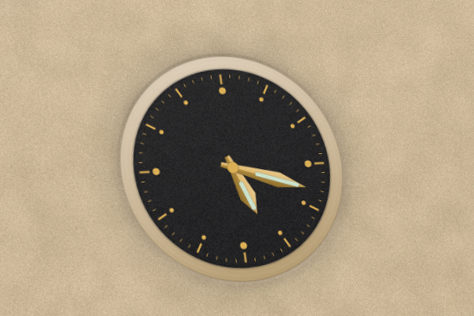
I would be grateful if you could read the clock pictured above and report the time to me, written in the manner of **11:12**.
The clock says **5:18**
